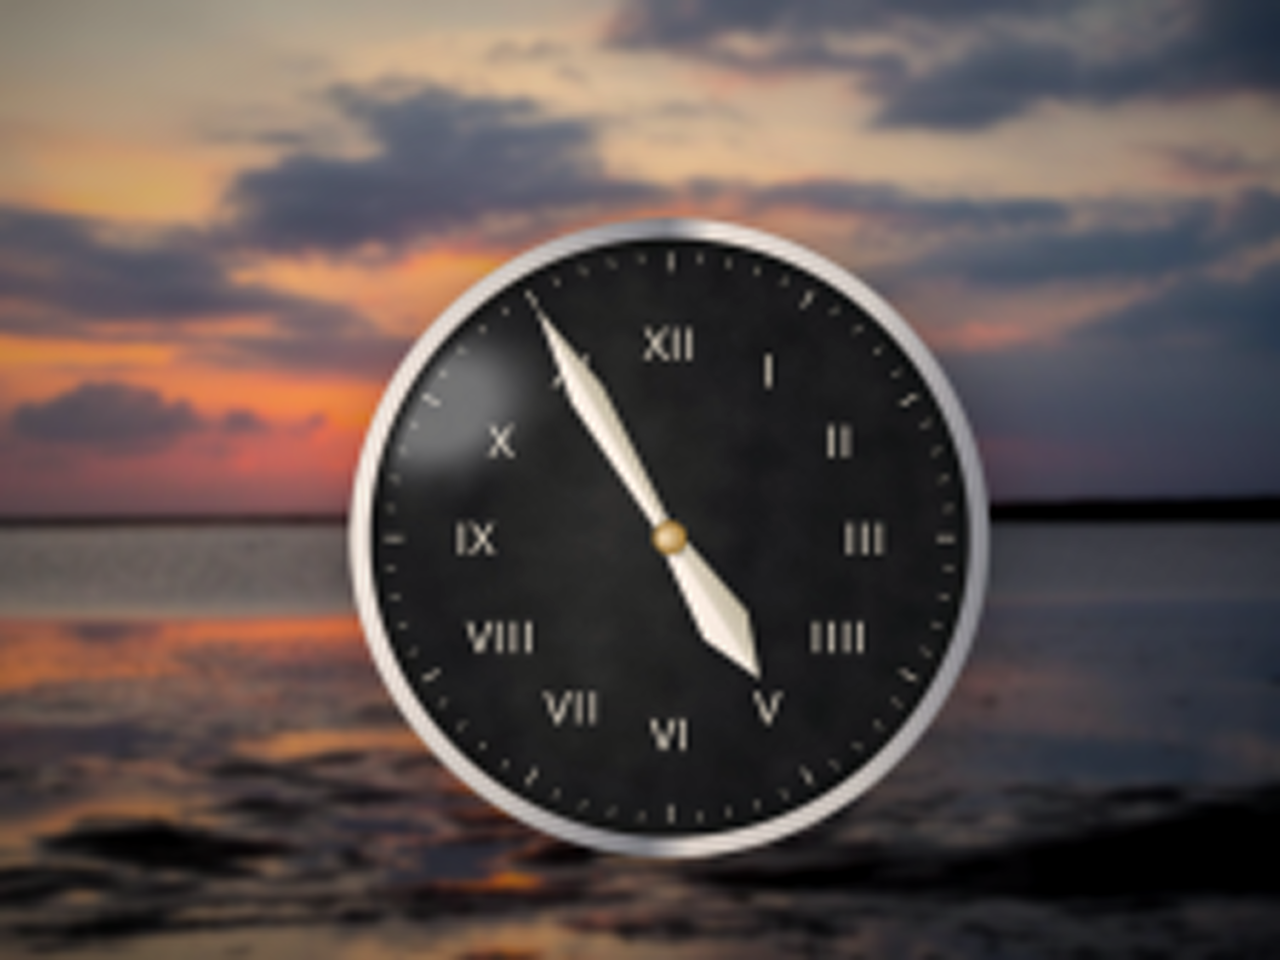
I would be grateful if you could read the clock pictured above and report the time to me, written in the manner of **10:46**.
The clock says **4:55**
